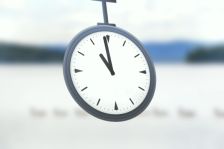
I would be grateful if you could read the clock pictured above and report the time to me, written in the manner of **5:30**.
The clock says **10:59**
